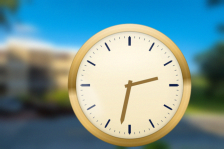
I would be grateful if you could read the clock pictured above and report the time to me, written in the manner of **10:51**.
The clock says **2:32**
